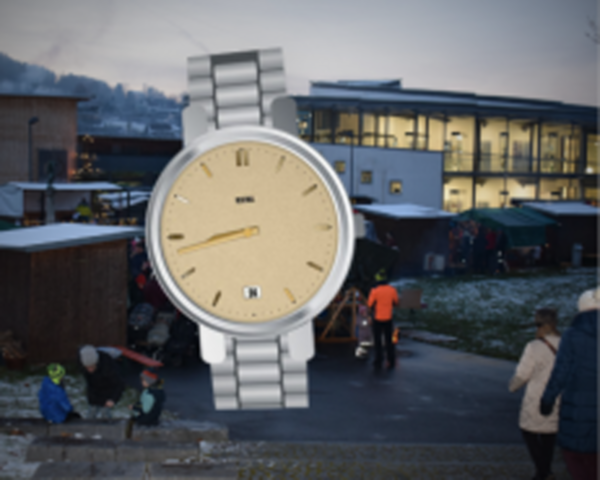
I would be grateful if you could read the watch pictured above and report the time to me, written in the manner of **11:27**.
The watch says **8:43**
